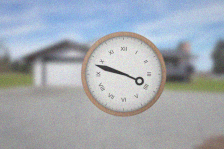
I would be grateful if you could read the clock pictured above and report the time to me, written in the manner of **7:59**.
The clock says **3:48**
